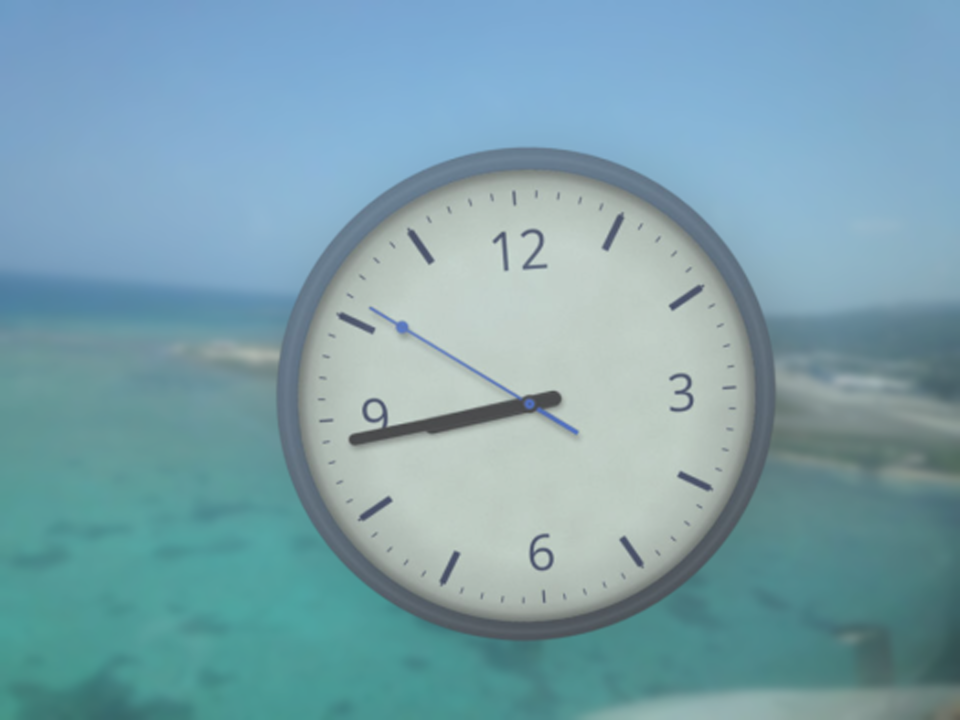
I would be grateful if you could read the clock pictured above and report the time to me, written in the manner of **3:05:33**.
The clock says **8:43:51**
